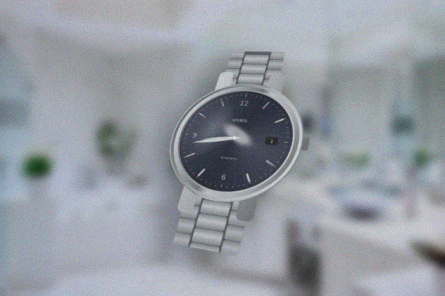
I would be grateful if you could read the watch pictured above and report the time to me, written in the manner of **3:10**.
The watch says **8:43**
